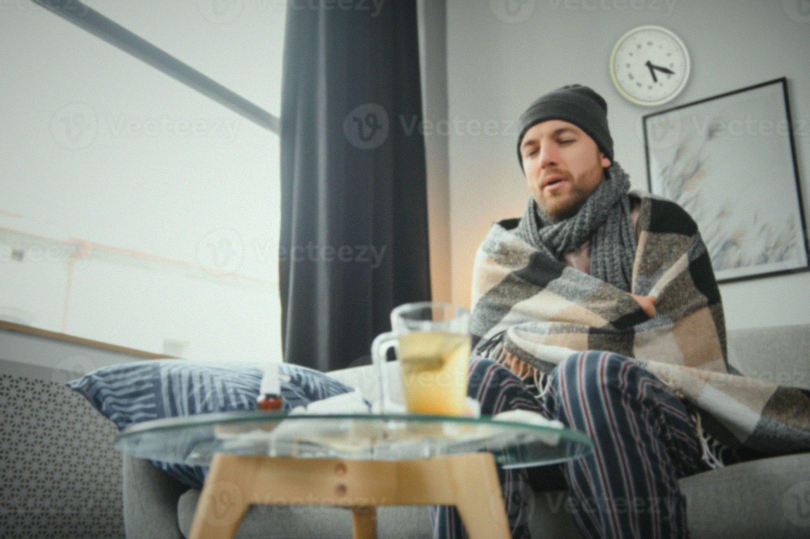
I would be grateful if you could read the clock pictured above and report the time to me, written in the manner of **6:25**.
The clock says **5:18**
